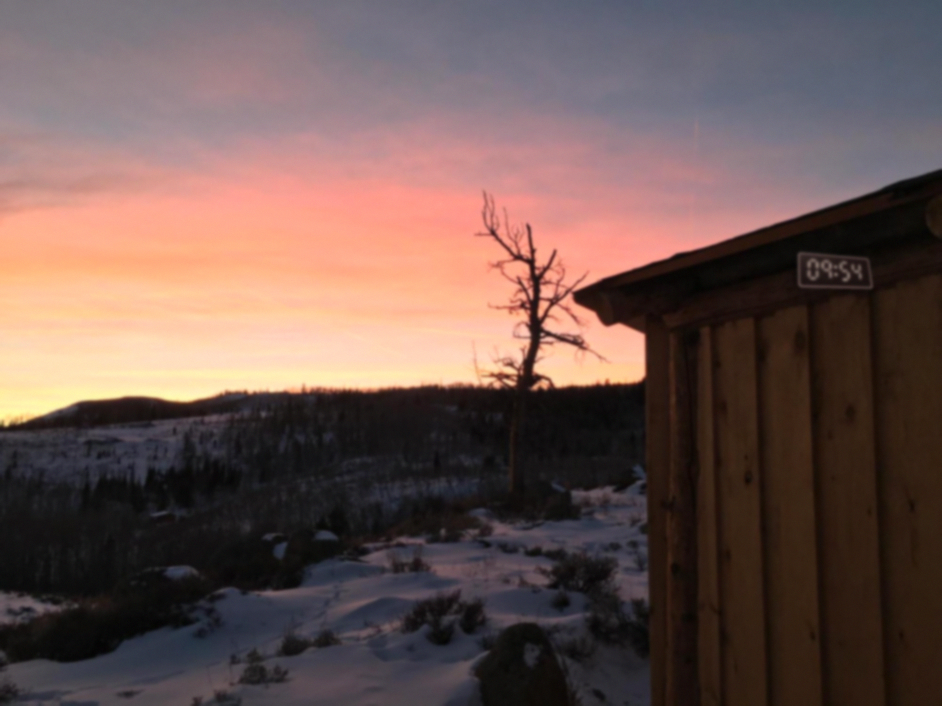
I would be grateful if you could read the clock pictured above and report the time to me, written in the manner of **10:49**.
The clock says **9:54**
